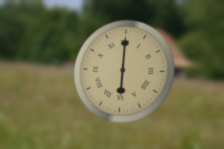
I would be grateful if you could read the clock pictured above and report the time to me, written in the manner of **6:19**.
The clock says **6:00**
